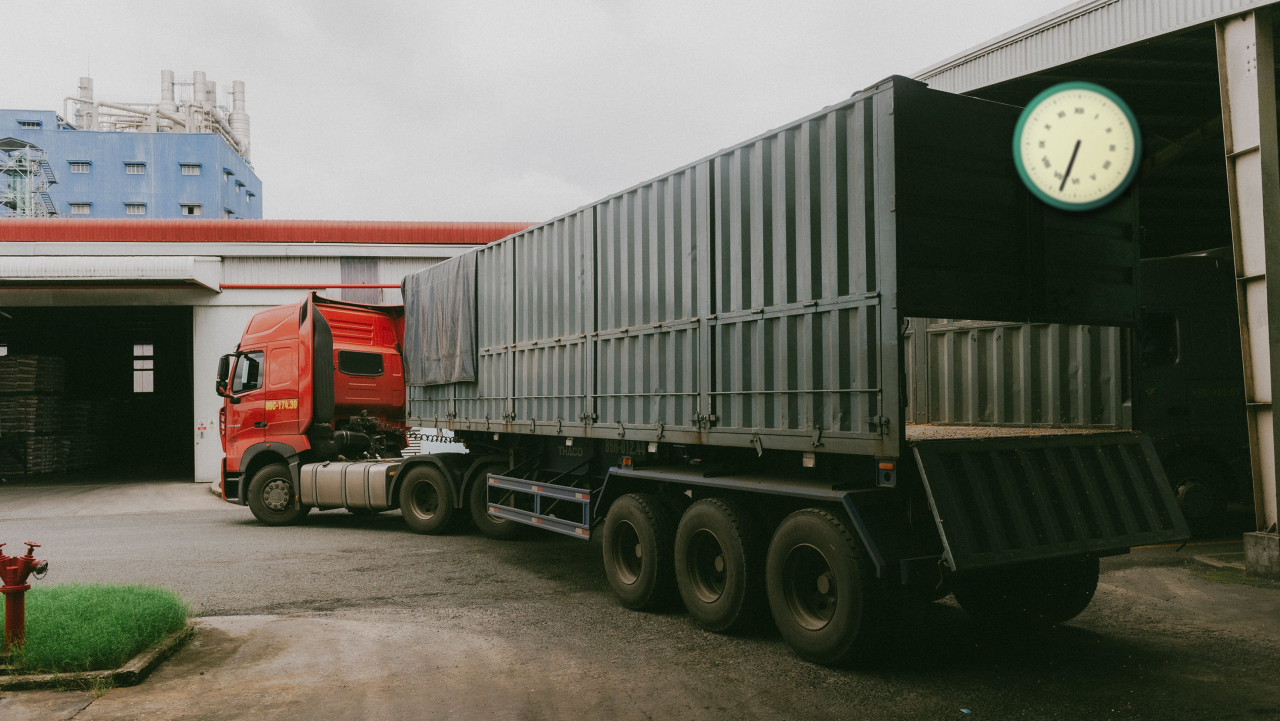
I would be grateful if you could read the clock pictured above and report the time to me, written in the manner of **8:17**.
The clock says **6:33**
